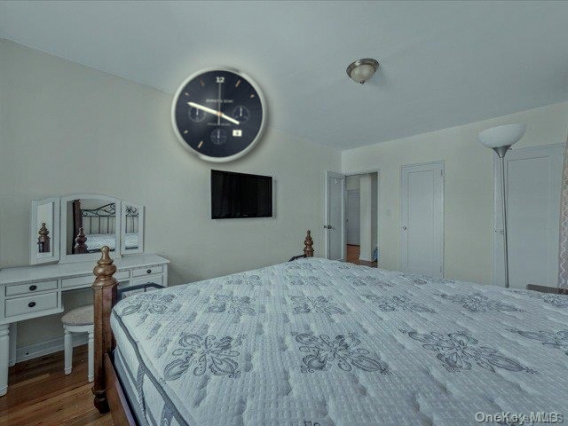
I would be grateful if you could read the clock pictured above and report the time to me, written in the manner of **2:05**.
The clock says **3:48**
